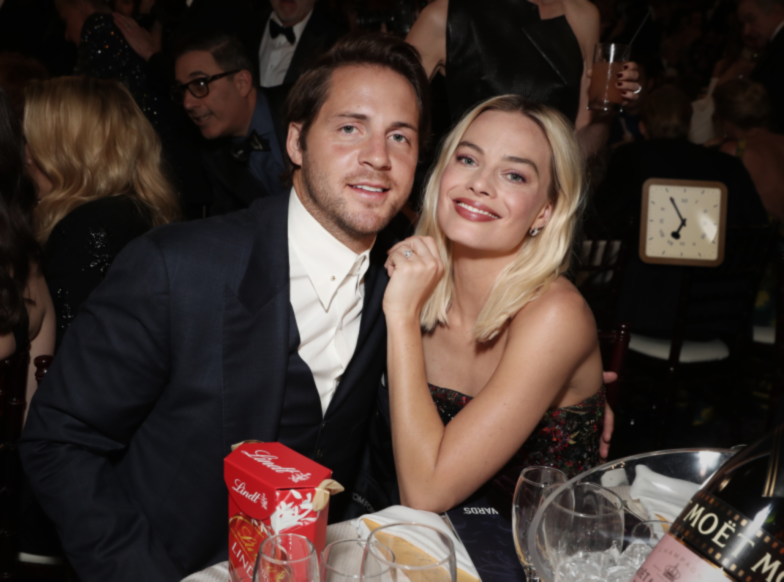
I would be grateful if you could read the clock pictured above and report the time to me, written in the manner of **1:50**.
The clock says **6:55**
